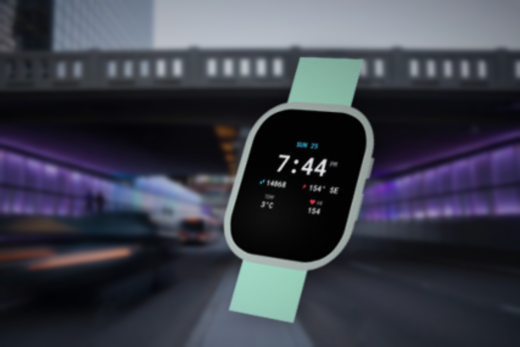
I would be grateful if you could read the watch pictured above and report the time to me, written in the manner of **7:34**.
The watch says **7:44**
